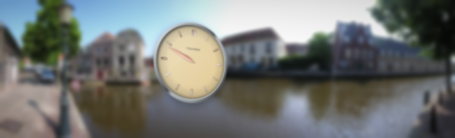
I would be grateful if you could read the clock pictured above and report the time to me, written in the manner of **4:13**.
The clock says **9:49**
